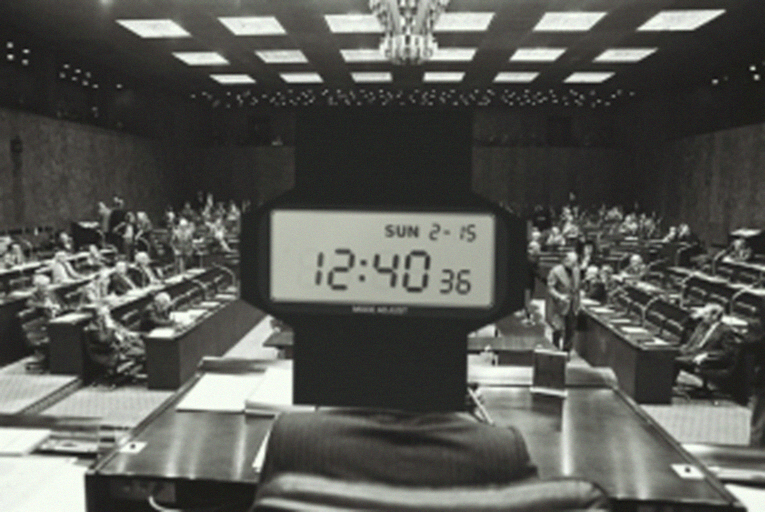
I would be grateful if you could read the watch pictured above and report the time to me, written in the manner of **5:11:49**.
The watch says **12:40:36**
